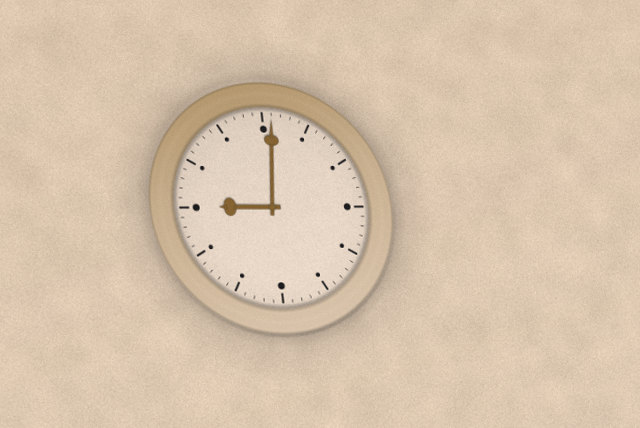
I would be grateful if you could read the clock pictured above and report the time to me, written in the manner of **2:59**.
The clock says **9:01**
